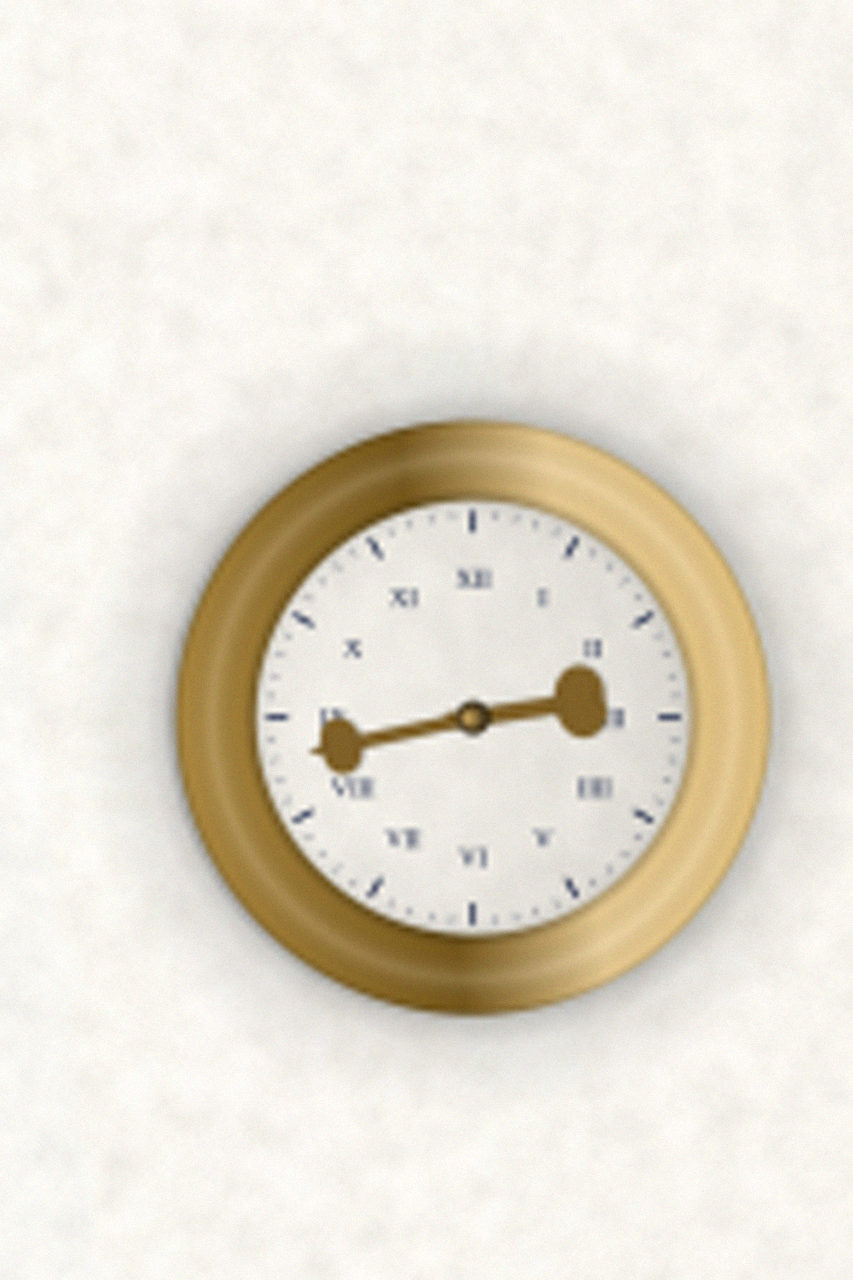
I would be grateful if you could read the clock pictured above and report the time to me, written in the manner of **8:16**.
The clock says **2:43**
